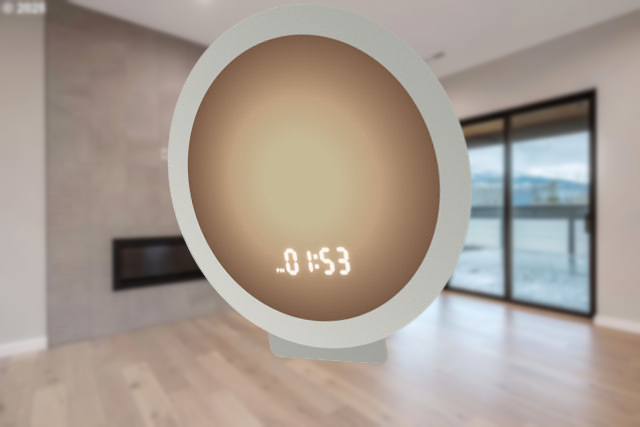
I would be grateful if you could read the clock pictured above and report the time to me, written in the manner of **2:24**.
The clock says **1:53**
